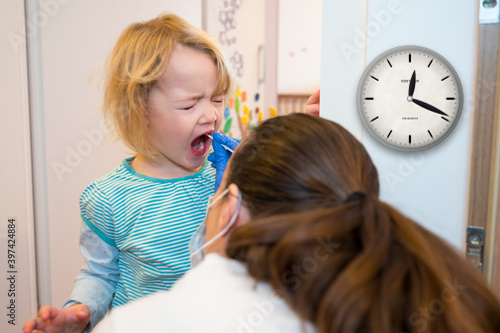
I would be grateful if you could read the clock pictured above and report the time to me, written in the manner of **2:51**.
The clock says **12:19**
